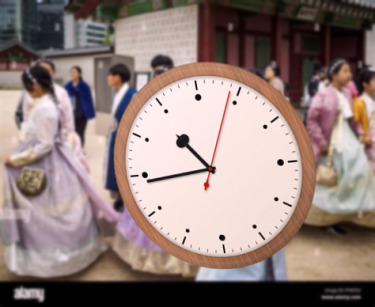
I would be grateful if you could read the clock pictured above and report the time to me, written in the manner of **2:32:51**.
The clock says **10:44:04**
